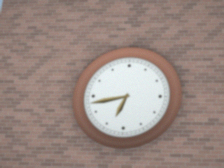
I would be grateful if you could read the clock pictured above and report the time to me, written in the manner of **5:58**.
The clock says **6:43**
